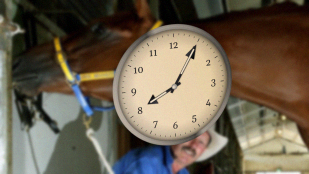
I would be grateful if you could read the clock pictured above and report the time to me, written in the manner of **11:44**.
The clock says **8:05**
